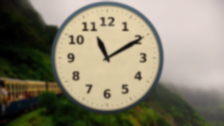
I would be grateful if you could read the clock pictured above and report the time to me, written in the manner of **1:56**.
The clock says **11:10**
